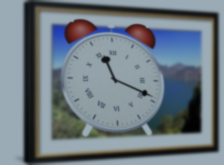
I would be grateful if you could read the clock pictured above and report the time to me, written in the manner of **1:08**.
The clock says **11:19**
